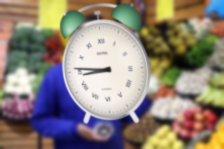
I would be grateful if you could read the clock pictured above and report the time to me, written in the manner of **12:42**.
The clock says **8:46**
